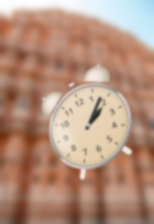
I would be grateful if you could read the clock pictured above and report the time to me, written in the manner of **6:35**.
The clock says **2:08**
